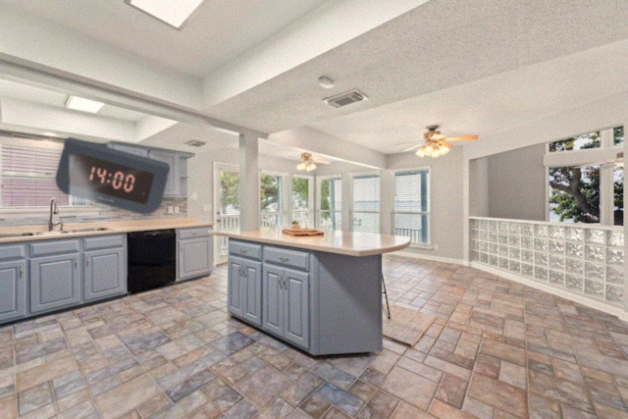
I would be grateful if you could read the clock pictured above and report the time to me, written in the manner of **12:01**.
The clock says **14:00**
